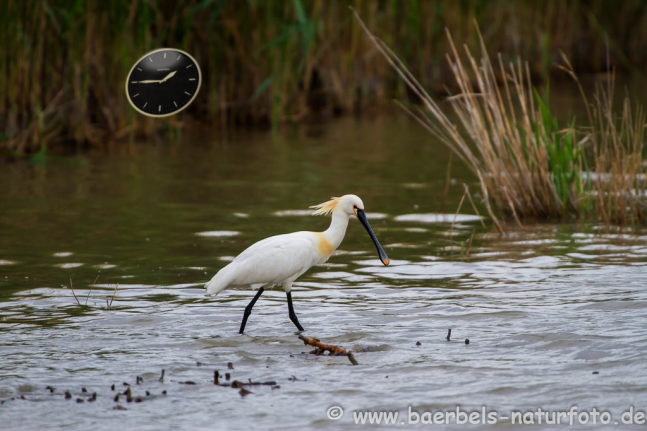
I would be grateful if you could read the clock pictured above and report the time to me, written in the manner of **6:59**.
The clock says **1:45**
